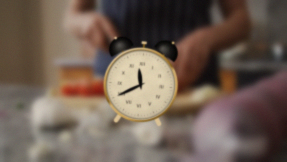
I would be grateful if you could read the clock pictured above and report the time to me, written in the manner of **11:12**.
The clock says **11:40**
